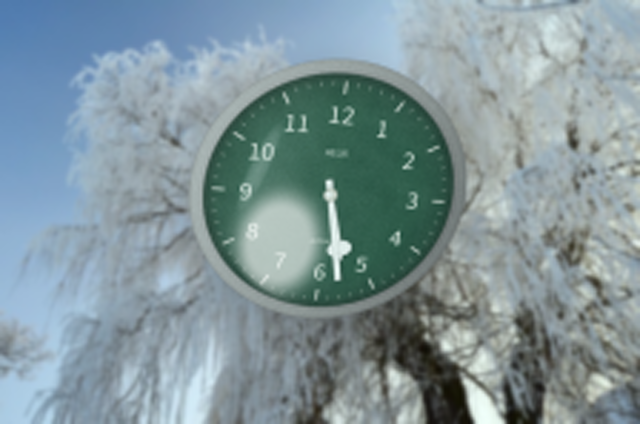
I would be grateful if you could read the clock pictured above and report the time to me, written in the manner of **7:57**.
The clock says **5:28**
